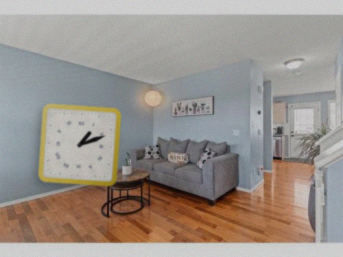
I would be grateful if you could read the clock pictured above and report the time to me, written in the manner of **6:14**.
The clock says **1:11**
